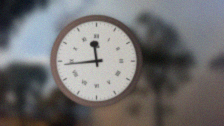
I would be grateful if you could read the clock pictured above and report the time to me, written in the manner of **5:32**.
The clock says **11:44**
